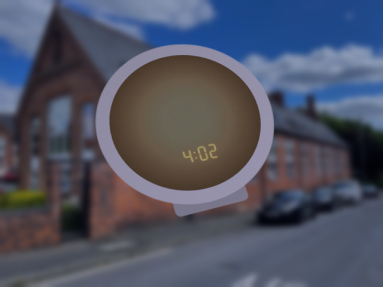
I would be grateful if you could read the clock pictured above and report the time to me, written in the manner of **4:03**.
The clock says **4:02**
